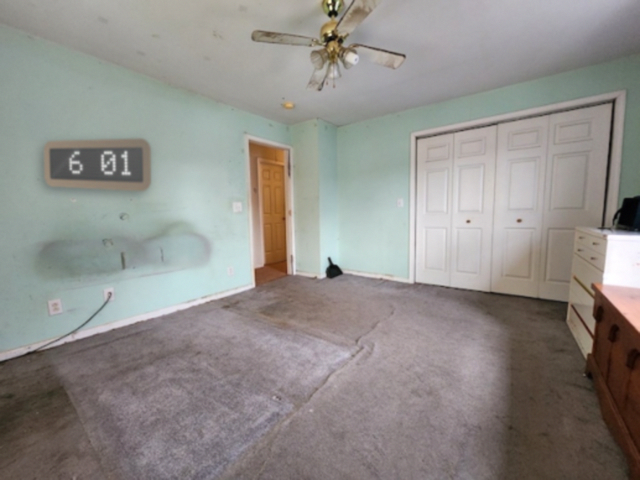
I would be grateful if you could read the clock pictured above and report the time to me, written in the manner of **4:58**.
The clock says **6:01**
